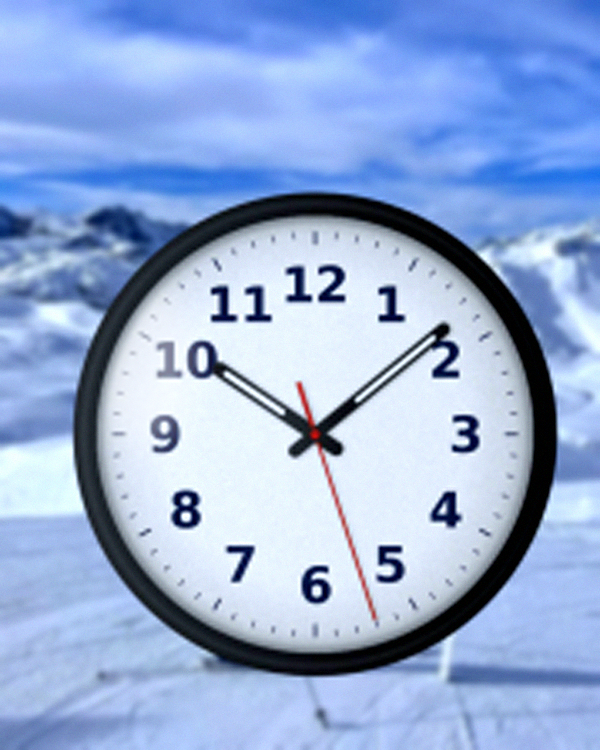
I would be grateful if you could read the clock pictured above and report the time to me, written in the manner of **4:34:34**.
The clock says **10:08:27**
